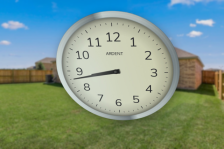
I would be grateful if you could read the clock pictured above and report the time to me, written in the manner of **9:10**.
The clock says **8:43**
